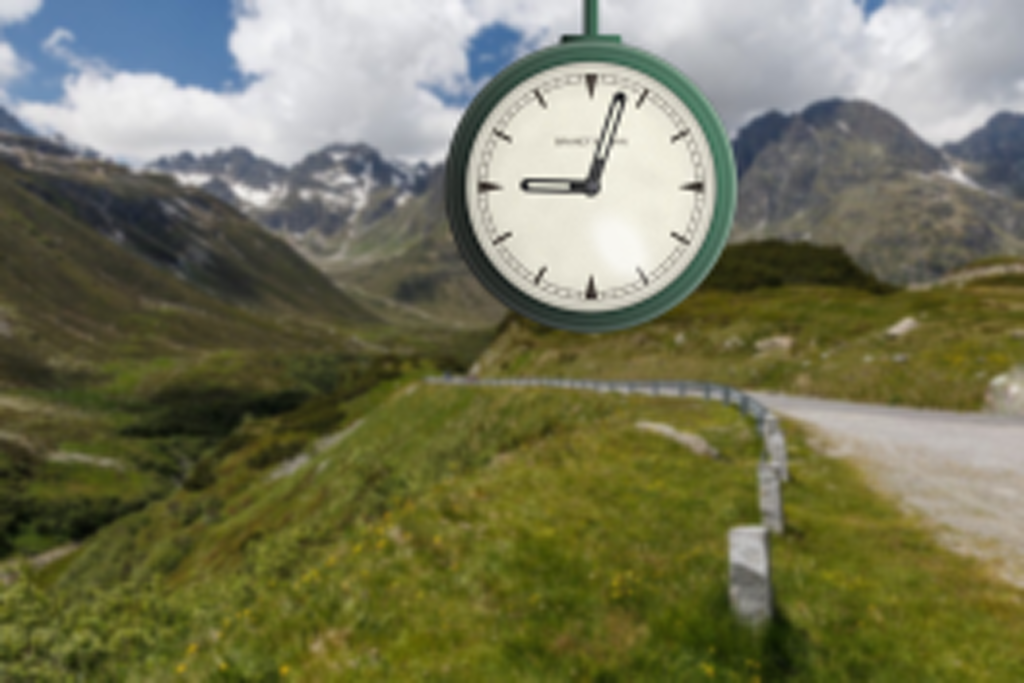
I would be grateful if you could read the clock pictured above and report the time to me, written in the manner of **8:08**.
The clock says **9:03**
